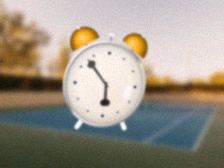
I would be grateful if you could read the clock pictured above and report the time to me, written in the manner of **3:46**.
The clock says **5:53**
